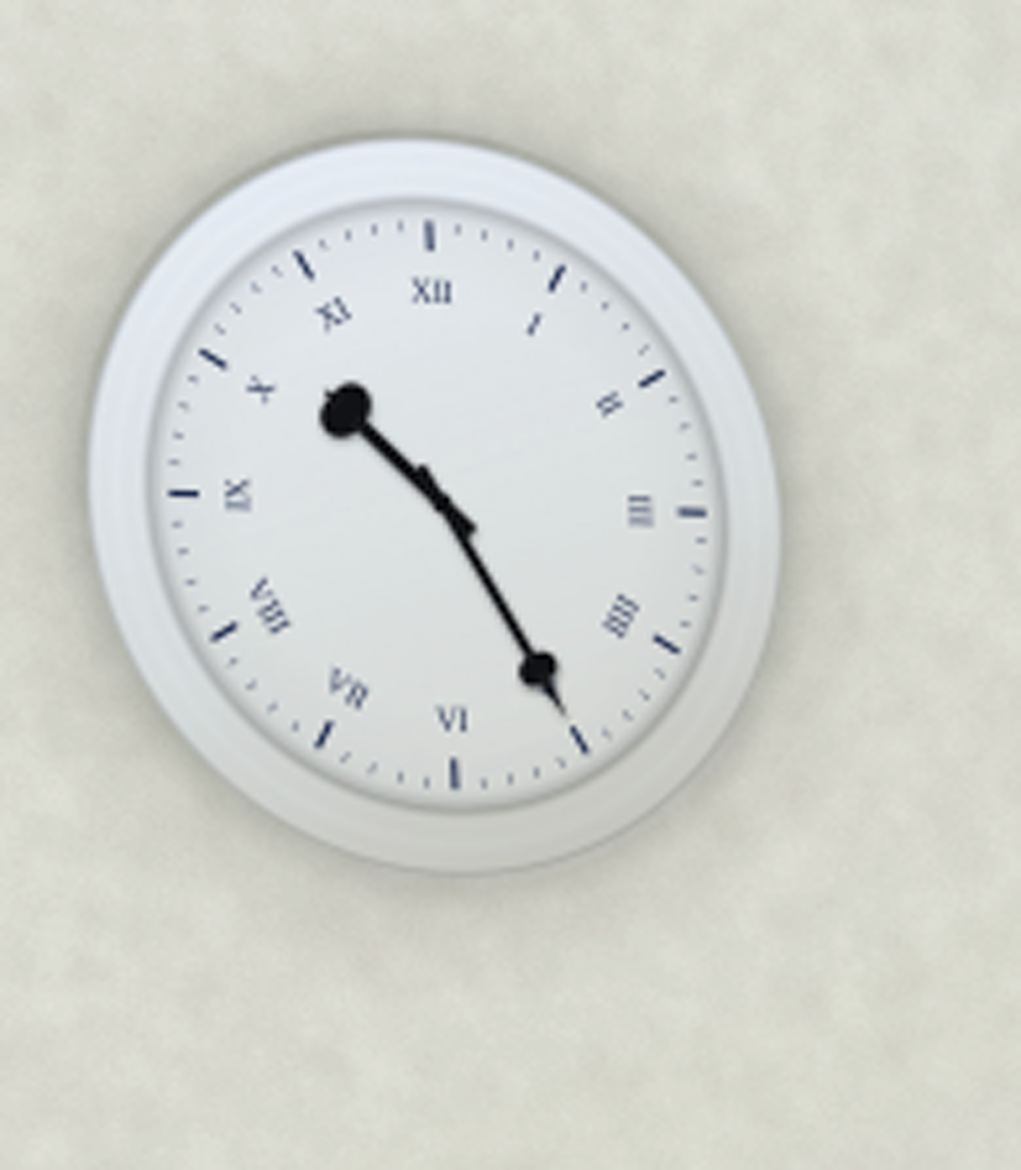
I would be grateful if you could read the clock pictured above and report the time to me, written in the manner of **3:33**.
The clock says **10:25**
